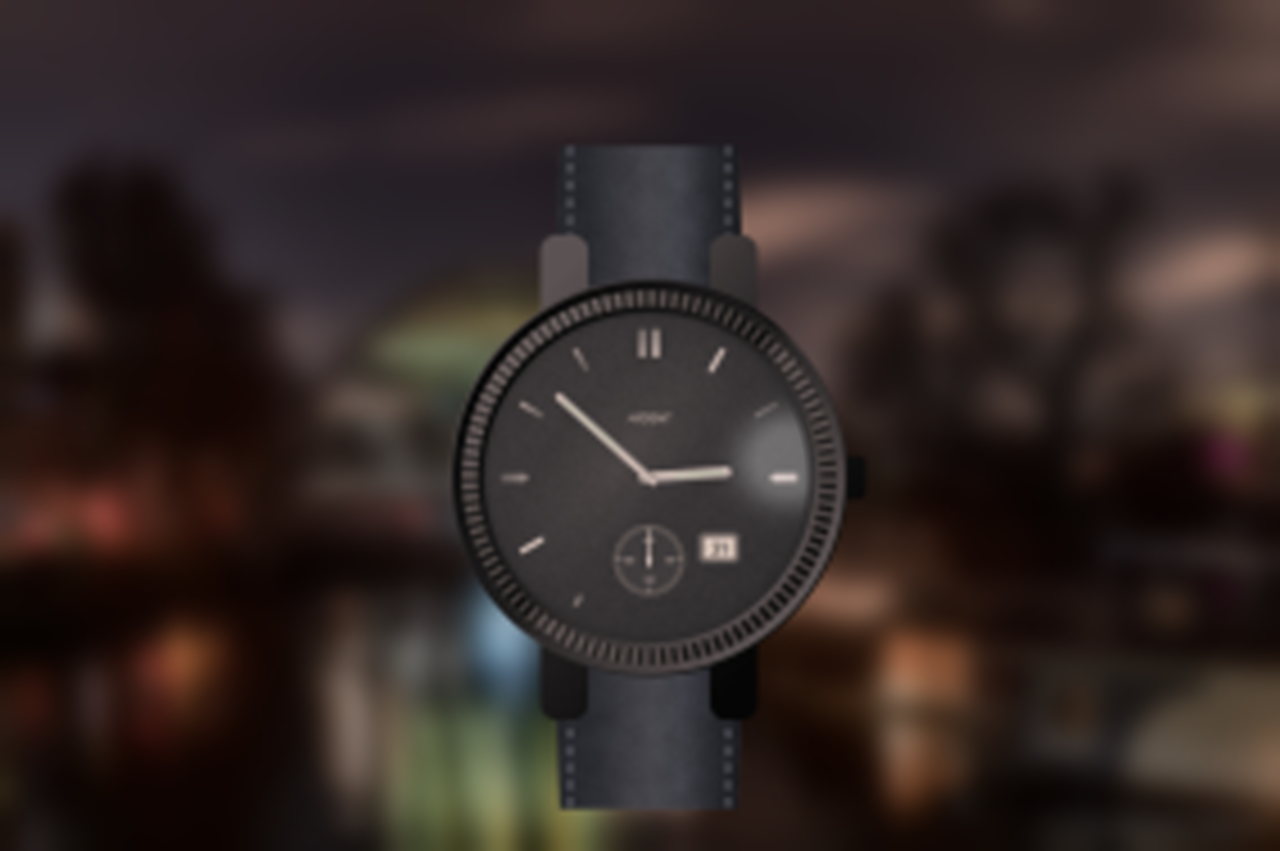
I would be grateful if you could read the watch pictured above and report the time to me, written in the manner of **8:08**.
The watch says **2:52**
